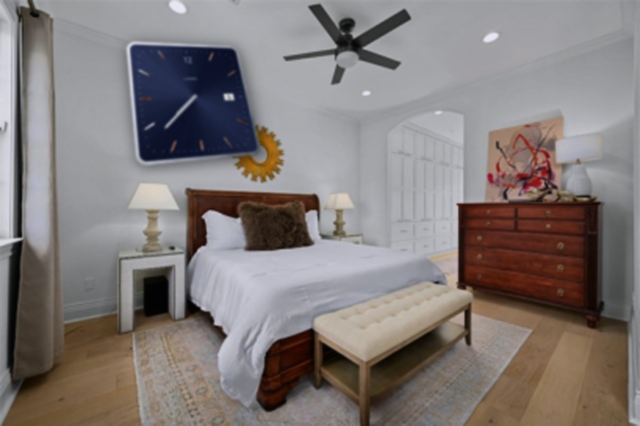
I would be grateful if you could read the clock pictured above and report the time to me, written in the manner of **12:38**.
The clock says **7:38**
